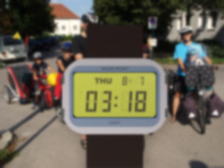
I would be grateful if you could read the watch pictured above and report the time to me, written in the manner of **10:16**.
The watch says **3:18**
